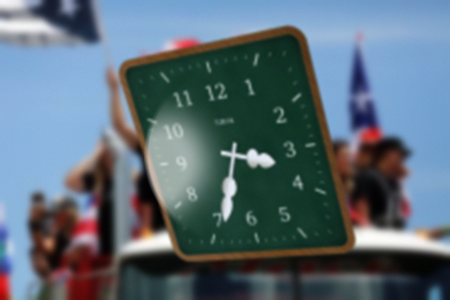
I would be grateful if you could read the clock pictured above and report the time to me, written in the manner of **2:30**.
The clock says **3:34**
